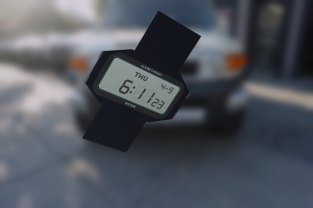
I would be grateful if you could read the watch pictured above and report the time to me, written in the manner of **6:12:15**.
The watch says **6:11:23**
